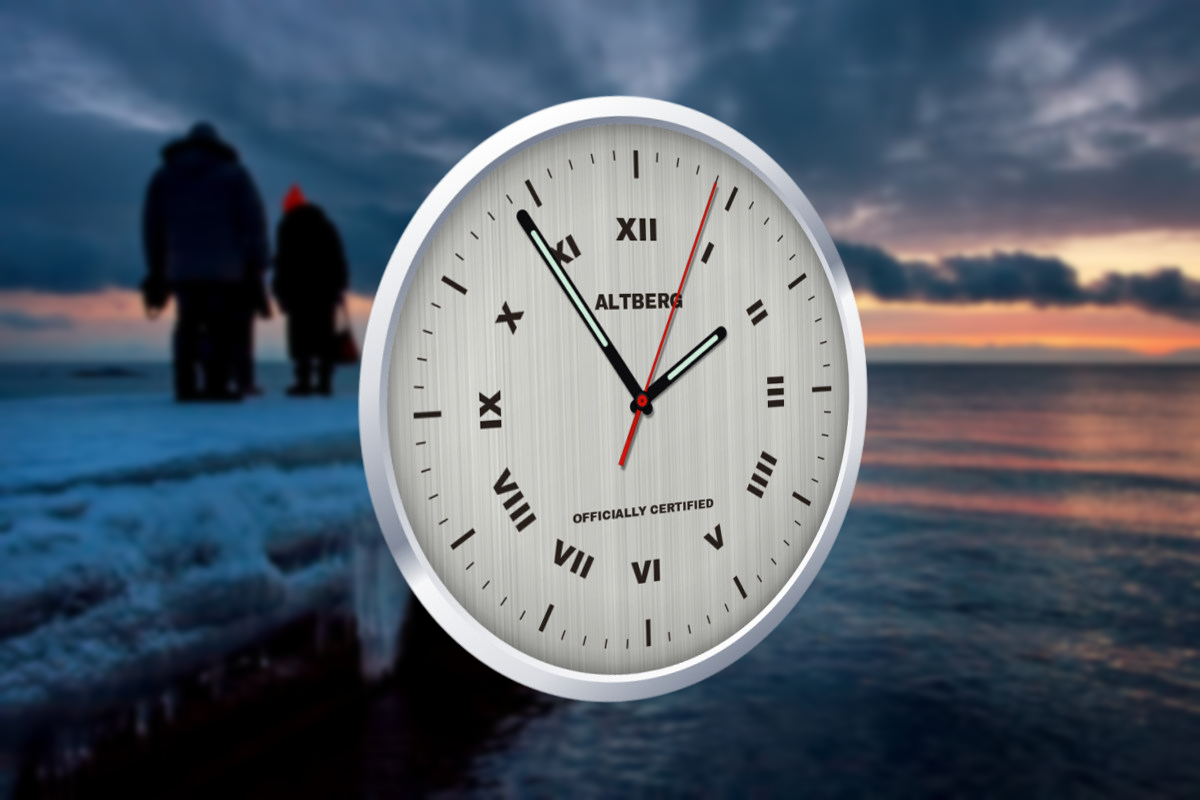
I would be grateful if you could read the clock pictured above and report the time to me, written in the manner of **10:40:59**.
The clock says **1:54:04**
